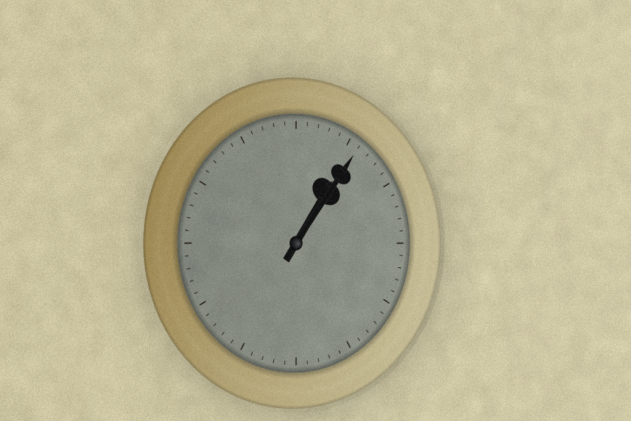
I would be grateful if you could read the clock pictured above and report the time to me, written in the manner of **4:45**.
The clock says **1:06**
